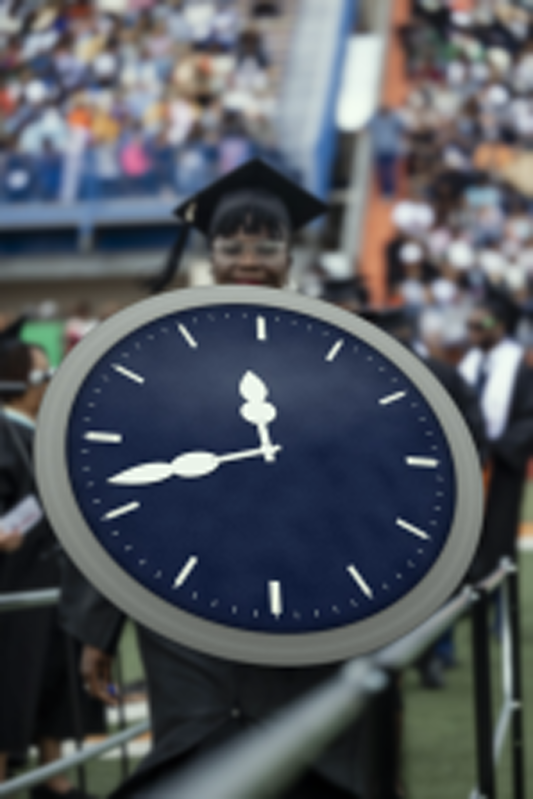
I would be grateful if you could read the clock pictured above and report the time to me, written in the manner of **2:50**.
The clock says **11:42**
